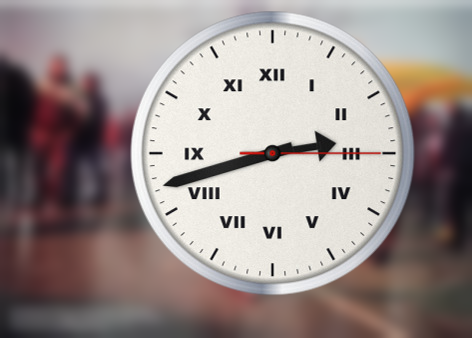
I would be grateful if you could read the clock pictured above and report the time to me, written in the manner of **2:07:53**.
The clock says **2:42:15**
